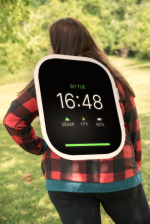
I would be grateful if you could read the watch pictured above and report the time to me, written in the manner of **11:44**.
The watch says **16:48**
